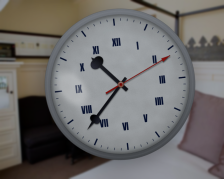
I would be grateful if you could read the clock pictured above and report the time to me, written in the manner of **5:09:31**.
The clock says **10:37:11**
